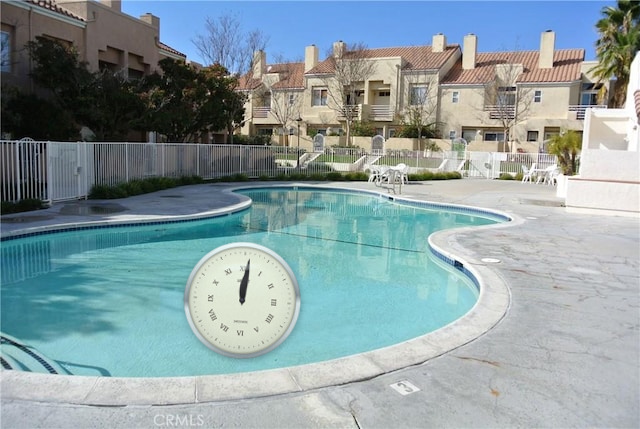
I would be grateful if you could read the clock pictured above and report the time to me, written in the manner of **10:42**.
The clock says **12:01**
